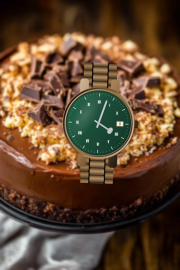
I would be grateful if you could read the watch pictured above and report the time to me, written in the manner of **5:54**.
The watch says **4:03**
